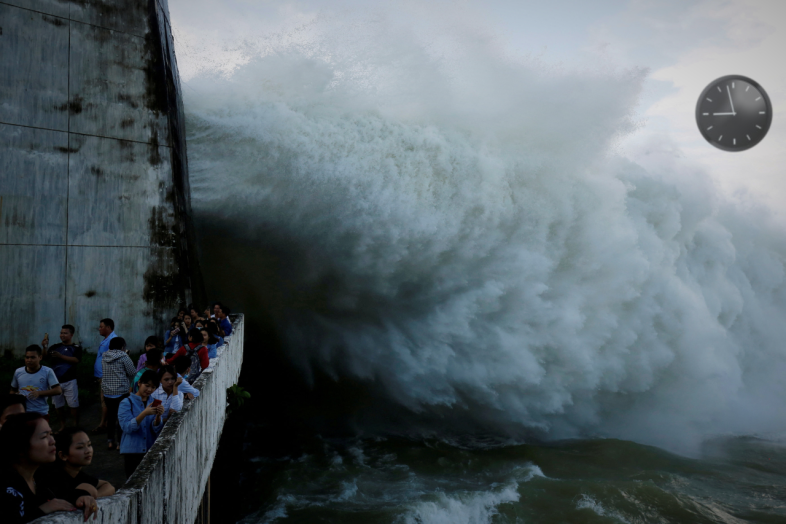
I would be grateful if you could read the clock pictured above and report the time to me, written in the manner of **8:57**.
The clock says **8:58**
